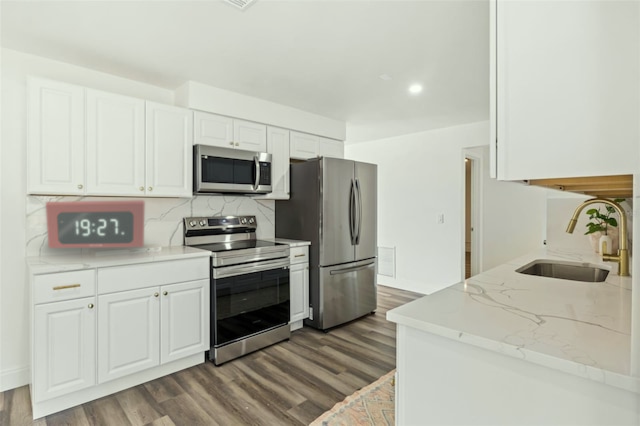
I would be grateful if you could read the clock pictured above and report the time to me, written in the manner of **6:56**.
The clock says **19:27**
